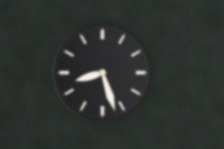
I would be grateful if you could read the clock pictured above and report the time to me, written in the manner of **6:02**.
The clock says **8:27**
